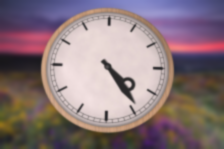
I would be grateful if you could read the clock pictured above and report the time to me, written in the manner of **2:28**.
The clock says **4:24**
